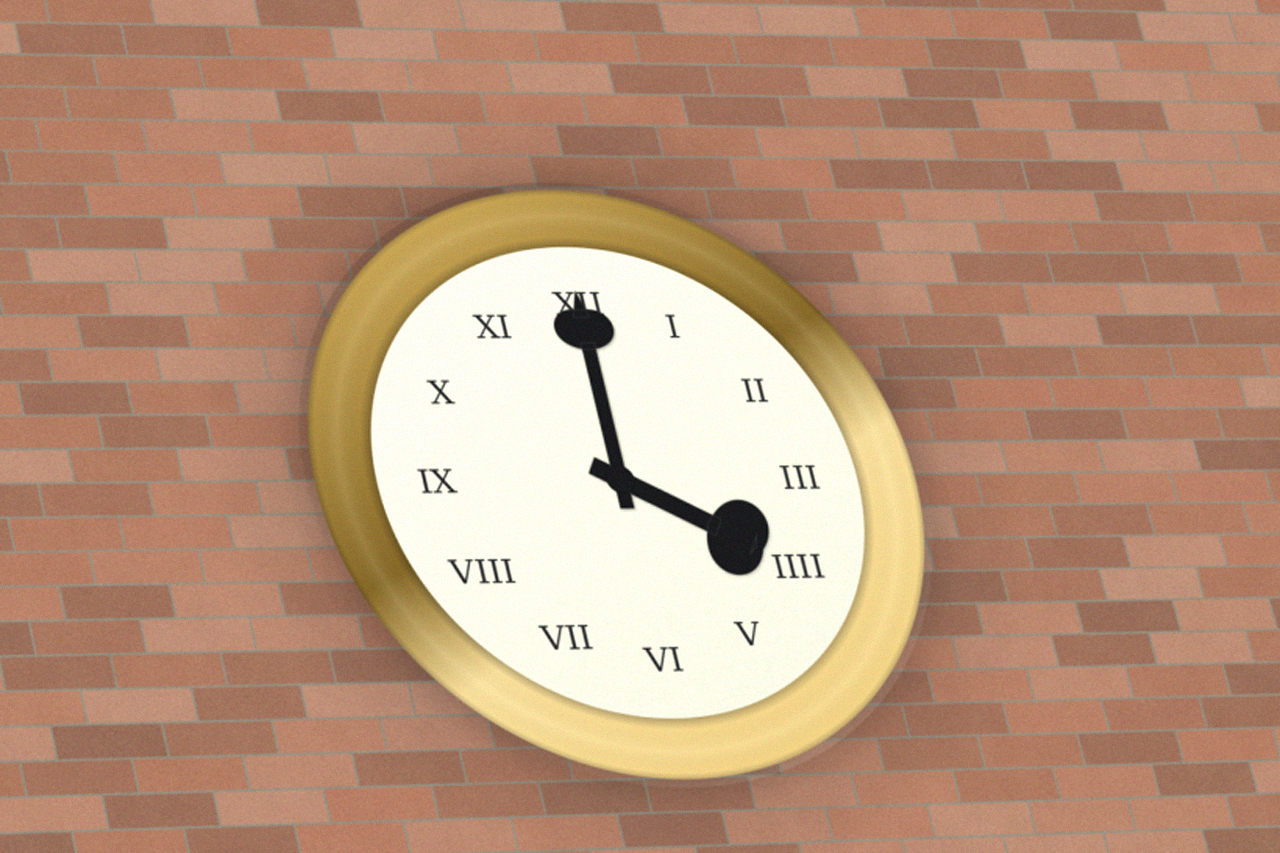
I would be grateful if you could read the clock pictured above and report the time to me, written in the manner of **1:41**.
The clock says **4:00**
